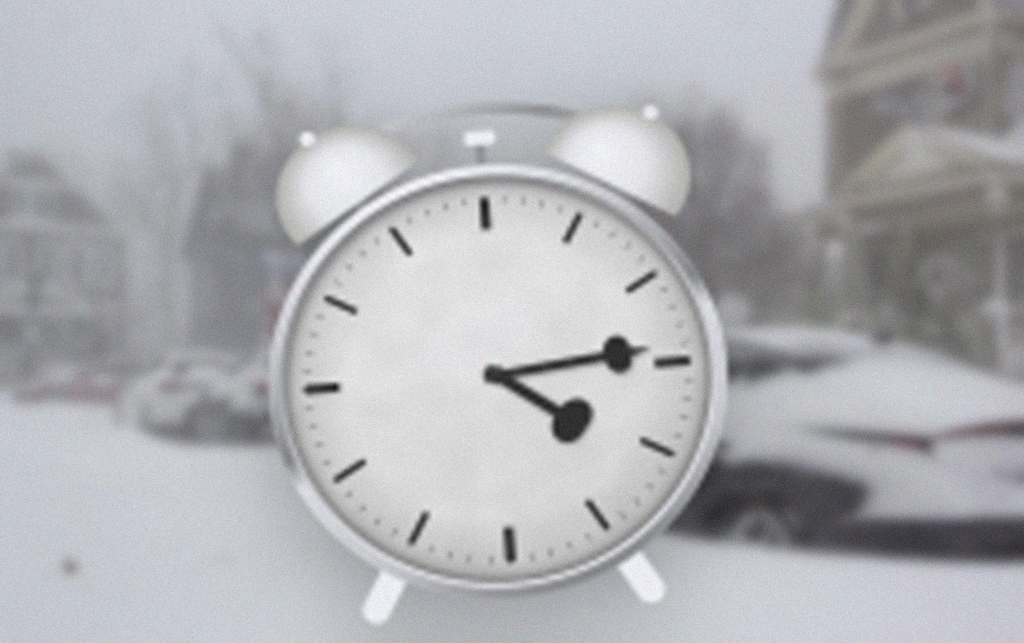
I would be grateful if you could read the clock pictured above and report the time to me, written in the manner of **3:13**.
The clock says **4:14**
